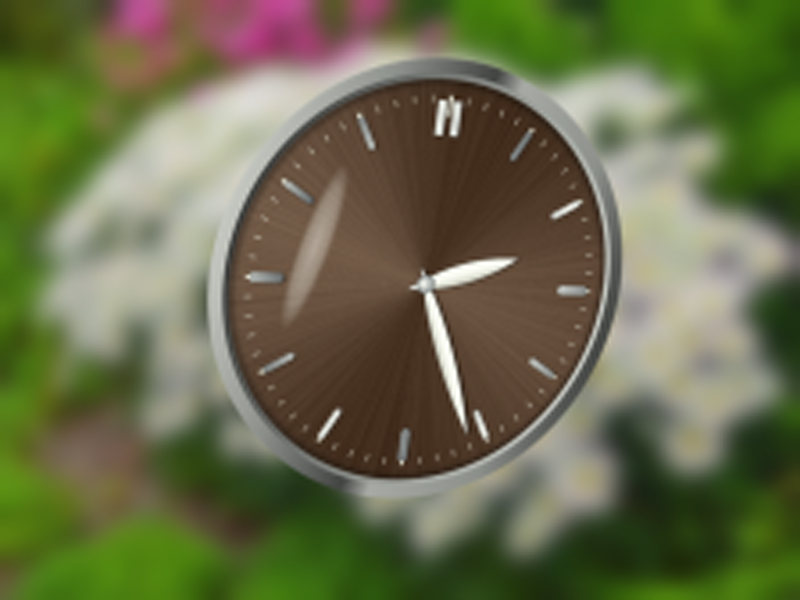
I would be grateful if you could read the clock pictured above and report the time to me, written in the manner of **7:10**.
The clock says **2:26**
